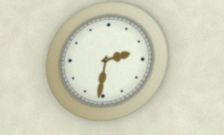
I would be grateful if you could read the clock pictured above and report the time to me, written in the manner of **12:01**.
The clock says **2:31**
